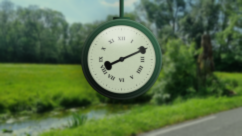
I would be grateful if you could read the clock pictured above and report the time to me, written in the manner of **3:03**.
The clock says **8:11**
